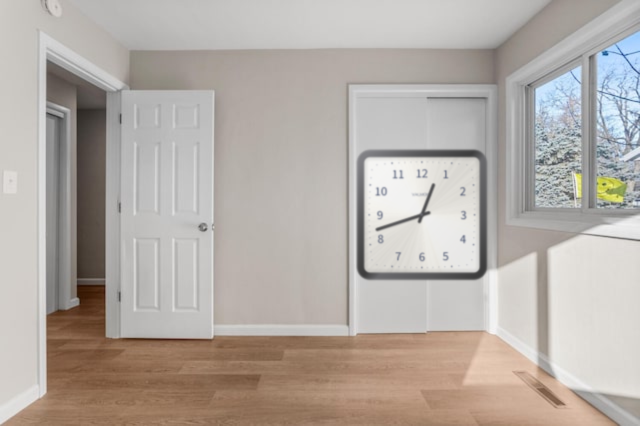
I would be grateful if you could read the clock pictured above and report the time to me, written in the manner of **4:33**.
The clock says **12:42**
